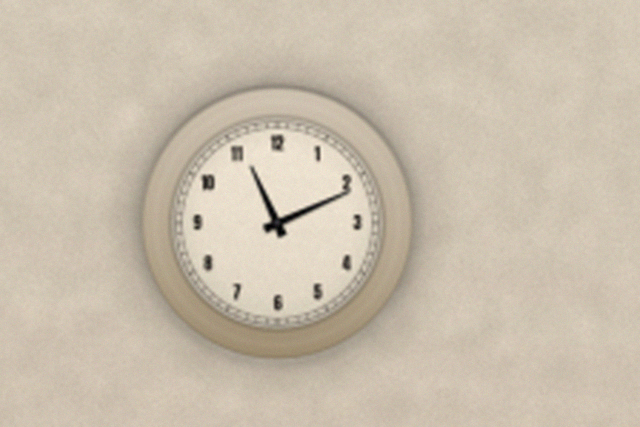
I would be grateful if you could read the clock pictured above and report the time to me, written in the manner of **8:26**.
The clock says **11:11**
